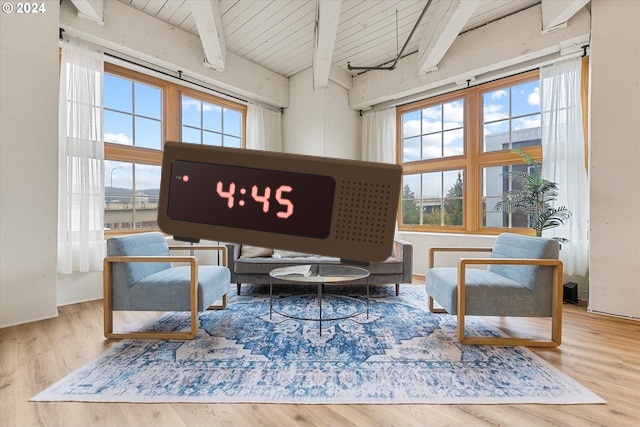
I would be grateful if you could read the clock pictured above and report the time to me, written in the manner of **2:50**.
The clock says **4:45**
